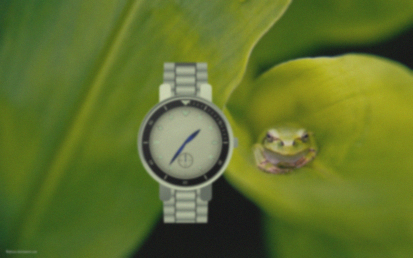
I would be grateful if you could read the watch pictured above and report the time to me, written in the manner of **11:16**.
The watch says **1:36**
